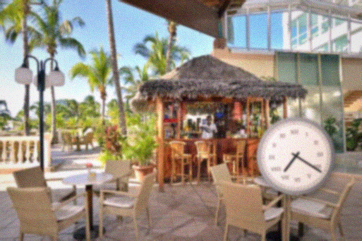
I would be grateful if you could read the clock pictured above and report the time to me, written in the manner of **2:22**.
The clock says **7:21**
